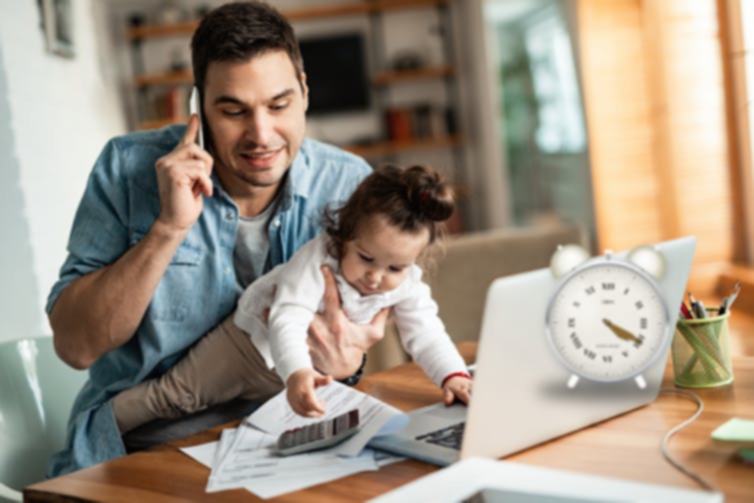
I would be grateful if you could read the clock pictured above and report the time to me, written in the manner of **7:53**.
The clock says **4:20**
